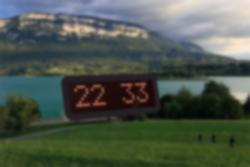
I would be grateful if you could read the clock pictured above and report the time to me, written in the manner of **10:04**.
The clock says **22:33**
